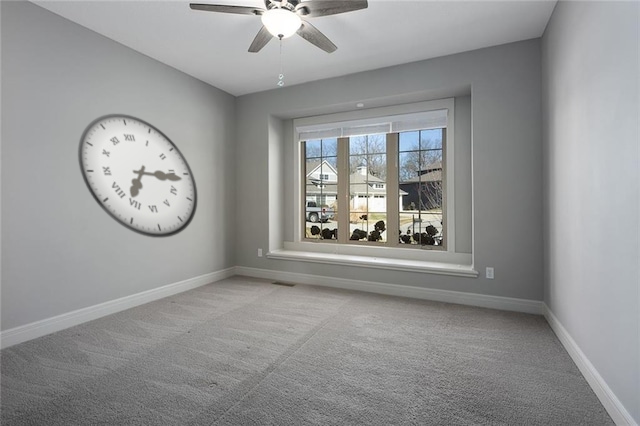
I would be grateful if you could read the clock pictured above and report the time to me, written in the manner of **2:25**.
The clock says **7:16**
